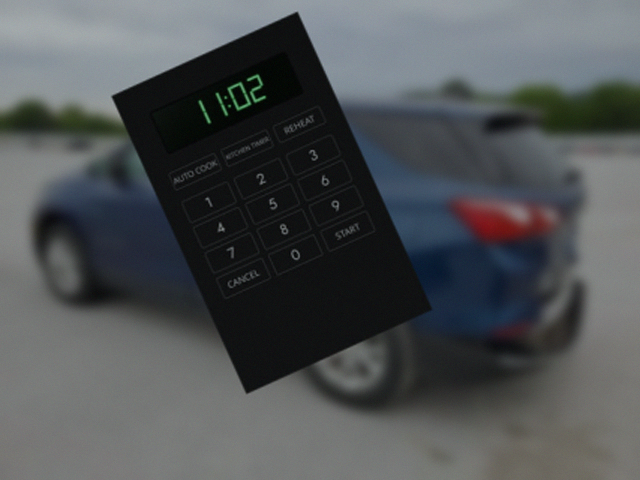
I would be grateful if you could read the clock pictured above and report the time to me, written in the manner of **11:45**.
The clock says **11:02**
